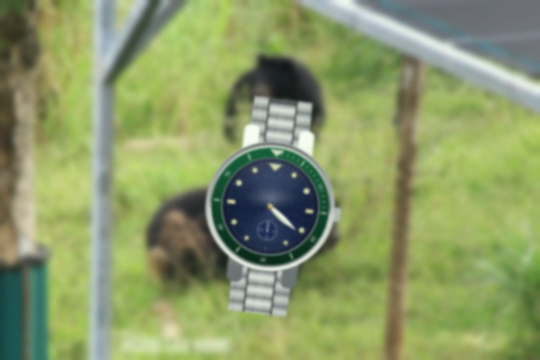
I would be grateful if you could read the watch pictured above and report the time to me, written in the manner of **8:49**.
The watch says **4:21**
